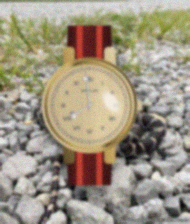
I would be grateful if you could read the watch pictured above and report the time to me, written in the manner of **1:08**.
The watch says **7:59**
